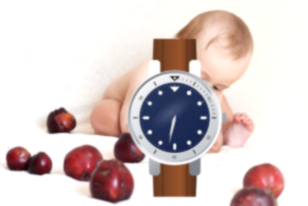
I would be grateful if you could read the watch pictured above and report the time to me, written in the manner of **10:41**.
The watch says **6:32**
